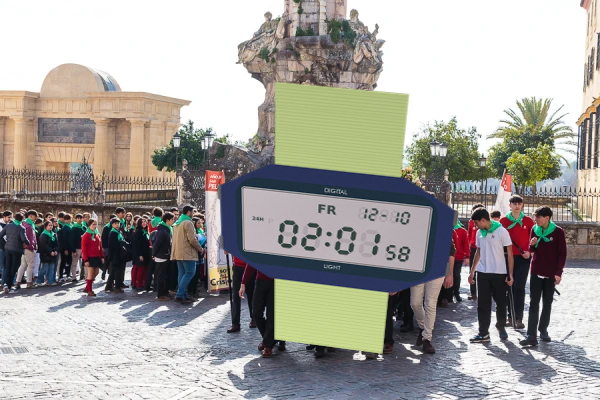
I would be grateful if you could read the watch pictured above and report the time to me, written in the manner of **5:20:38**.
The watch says **2:01:58**
